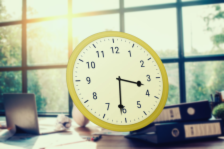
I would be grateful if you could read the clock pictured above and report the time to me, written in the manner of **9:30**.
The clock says **3:31**
